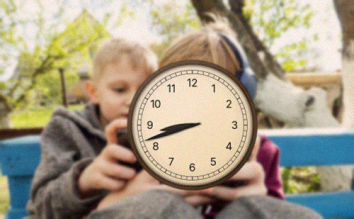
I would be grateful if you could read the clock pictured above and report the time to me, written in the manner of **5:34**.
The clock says **8:42**
